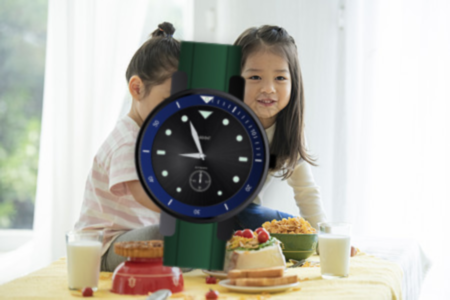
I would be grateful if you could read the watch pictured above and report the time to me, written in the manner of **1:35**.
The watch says **8:56**
